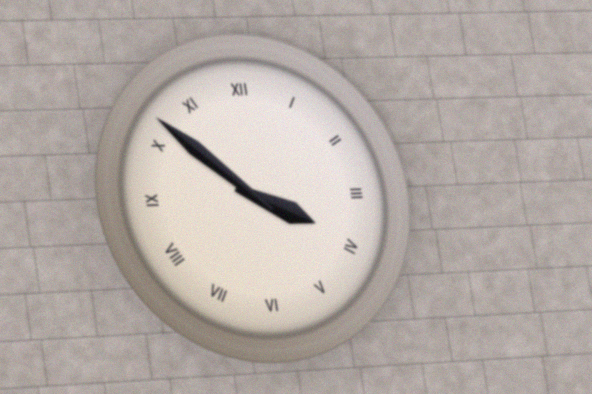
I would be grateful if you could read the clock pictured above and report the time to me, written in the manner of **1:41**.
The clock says **3:52**
